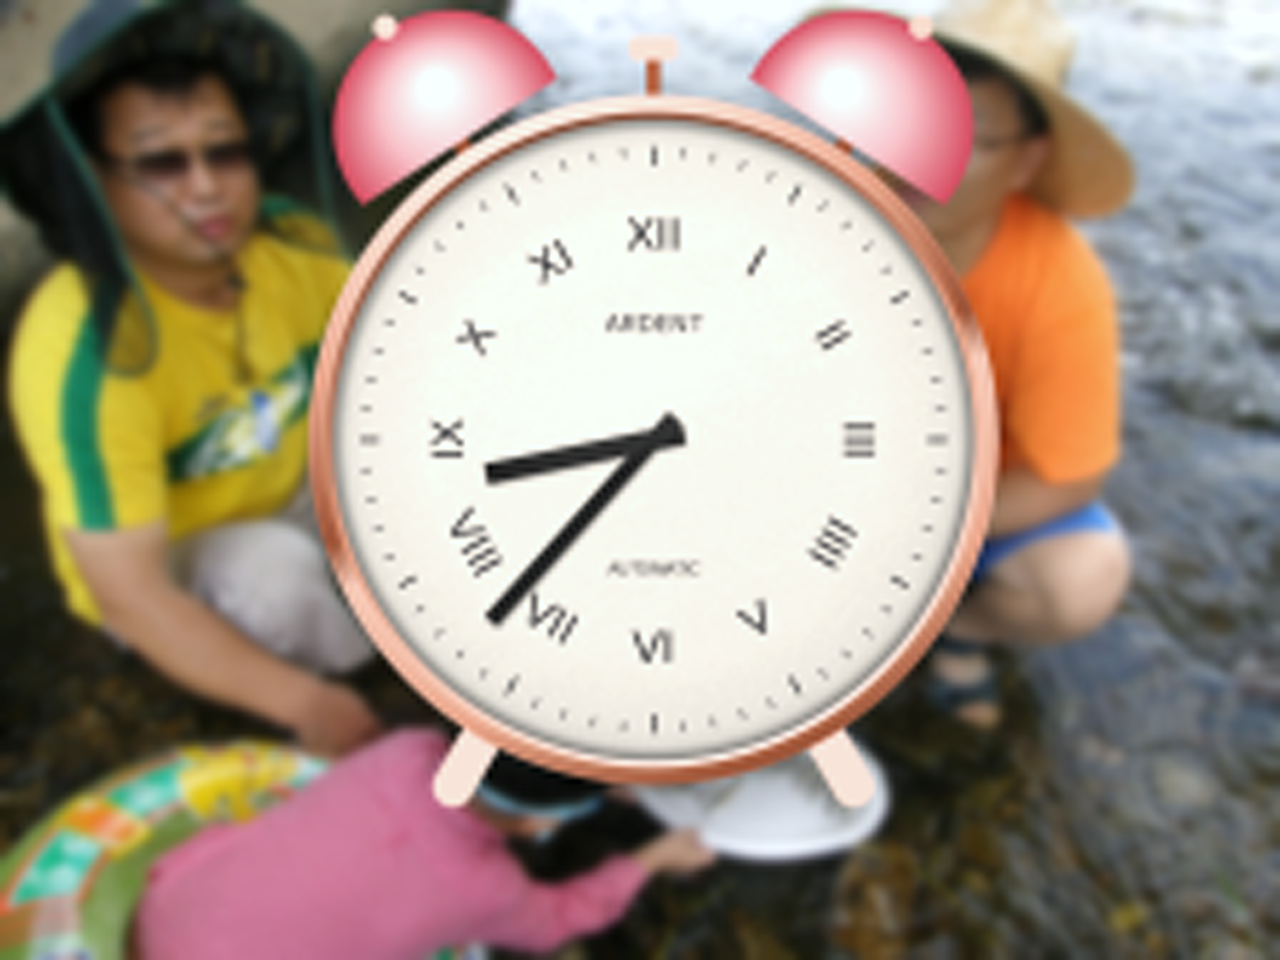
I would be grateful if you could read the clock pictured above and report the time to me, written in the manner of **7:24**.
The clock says **8:37**
